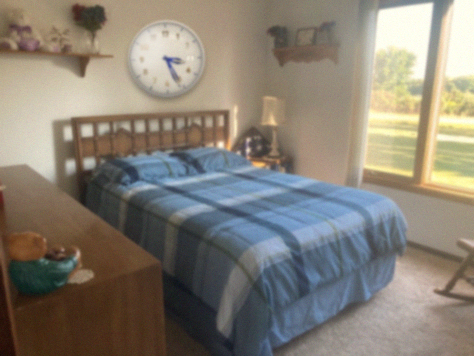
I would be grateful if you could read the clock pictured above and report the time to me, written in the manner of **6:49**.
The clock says **3:26**
